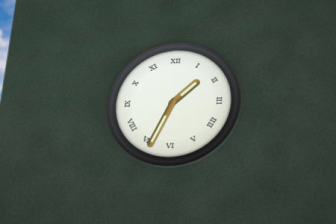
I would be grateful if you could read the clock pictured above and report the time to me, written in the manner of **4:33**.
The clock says **1:34**
